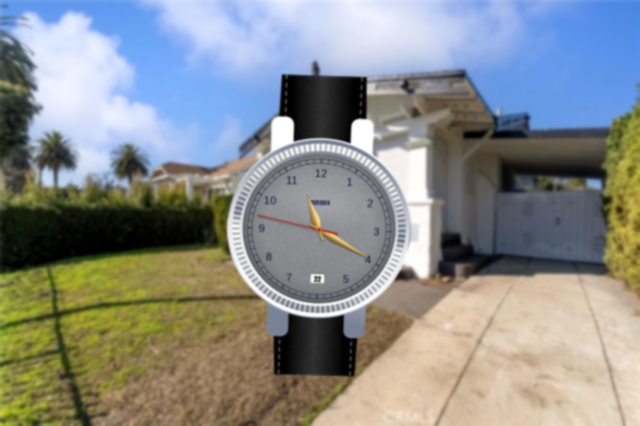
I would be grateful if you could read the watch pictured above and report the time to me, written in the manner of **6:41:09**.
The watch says **11:19:47**
